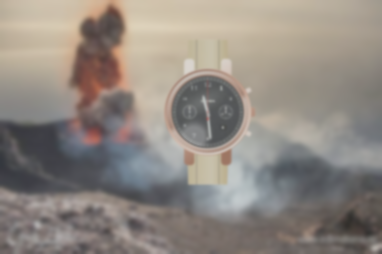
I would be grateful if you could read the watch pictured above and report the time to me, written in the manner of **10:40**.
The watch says **11:29**
